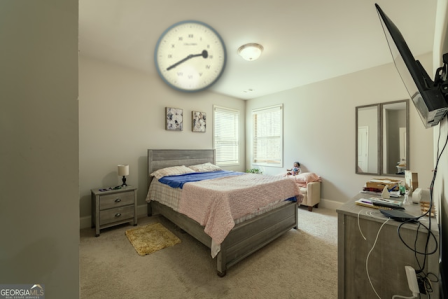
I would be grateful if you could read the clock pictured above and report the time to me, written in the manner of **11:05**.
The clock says **2:40**
